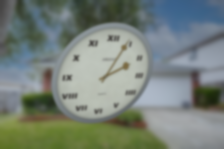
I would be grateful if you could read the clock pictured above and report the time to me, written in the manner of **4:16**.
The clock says **2:04**
